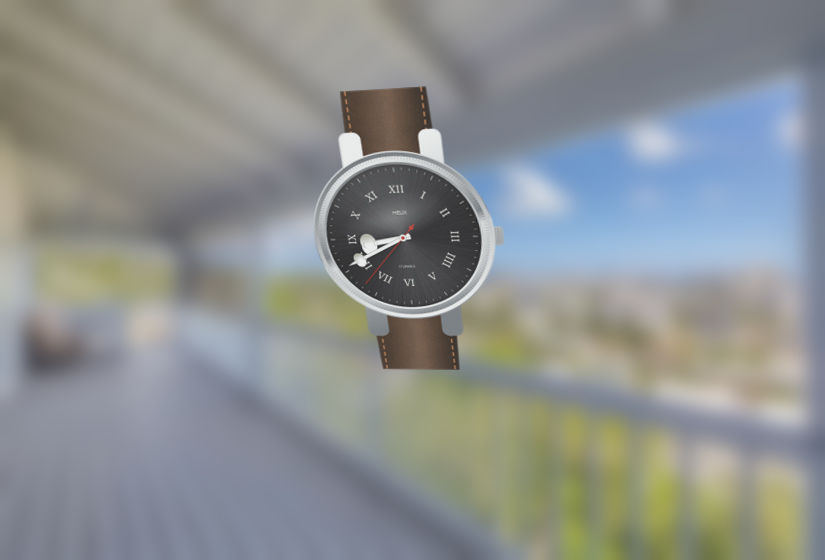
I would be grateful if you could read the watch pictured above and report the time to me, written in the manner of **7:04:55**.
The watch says **8:40:37**
